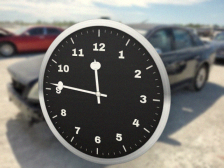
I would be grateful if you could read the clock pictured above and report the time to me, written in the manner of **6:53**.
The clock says **11:46**
